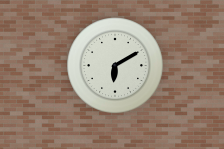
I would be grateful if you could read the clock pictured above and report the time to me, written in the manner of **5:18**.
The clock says **6:10**
